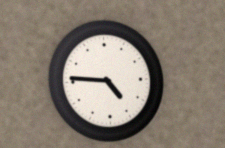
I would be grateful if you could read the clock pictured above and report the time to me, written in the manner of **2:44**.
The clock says **4:46**
